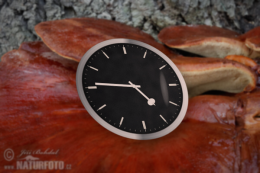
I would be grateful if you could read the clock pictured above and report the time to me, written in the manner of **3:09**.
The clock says **4:46**
